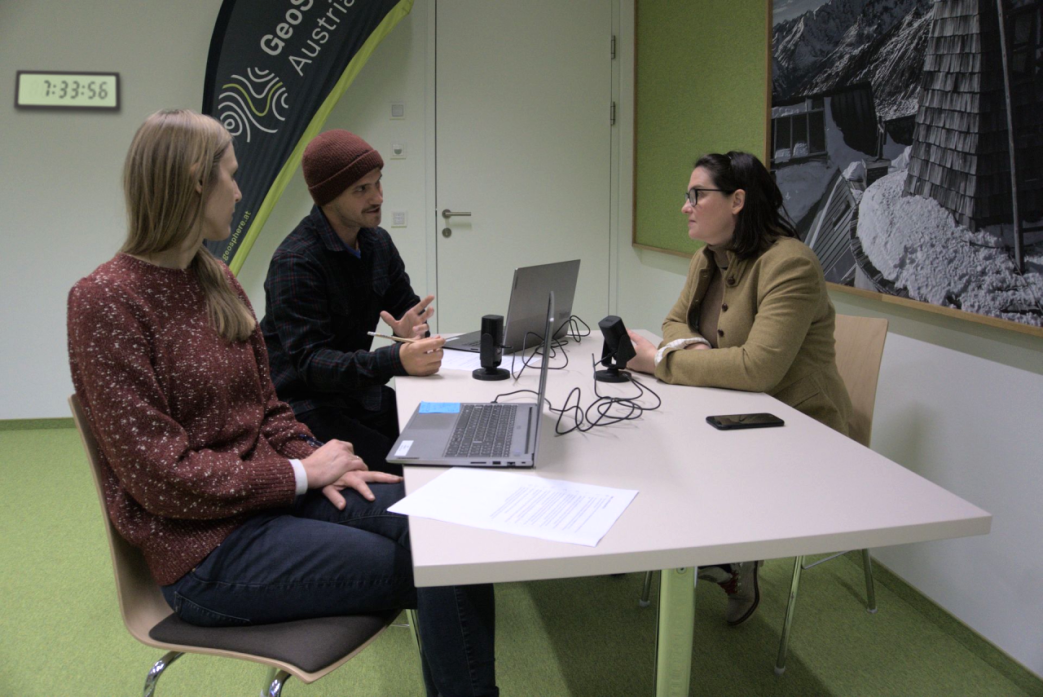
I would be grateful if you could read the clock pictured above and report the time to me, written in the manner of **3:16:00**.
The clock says **7:33:56**
